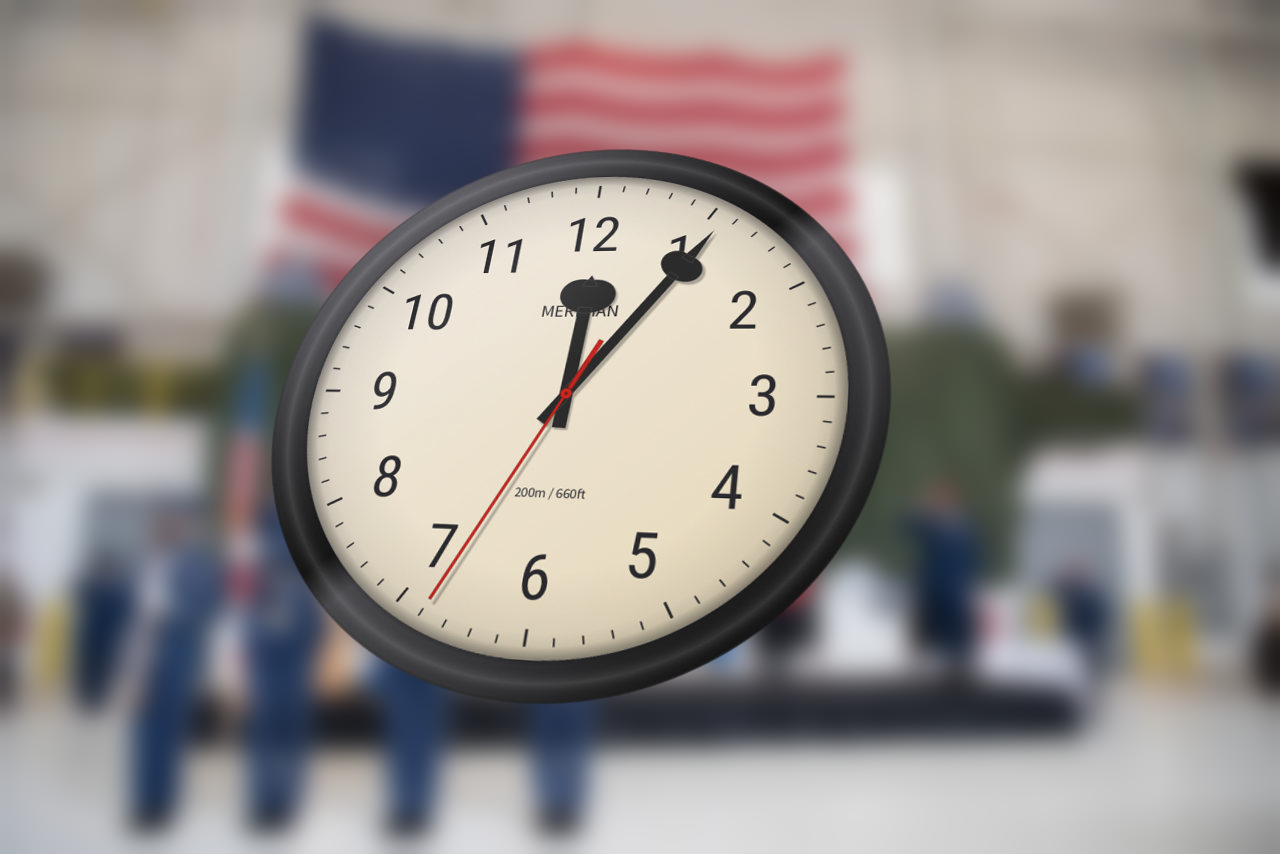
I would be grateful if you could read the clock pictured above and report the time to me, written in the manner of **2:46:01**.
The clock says **12:05:34**
